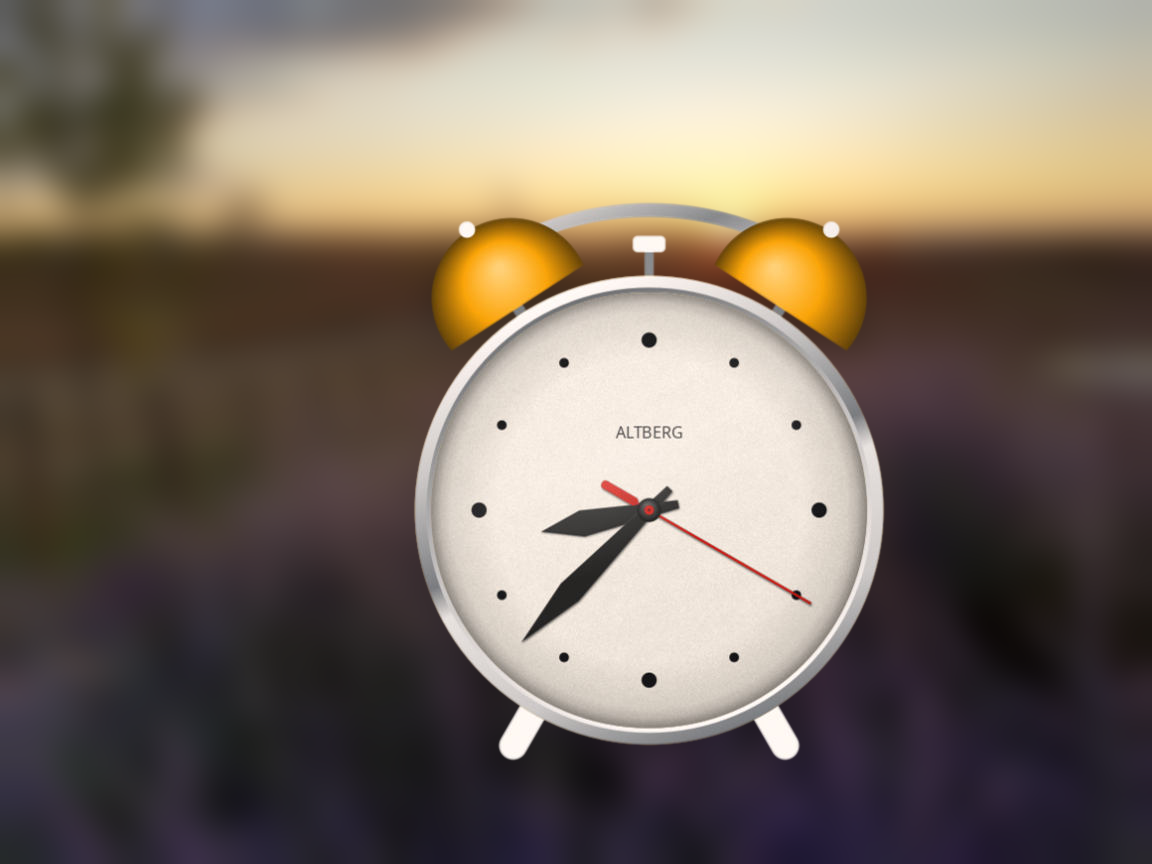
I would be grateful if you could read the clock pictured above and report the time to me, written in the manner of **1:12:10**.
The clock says **8:37:20**
